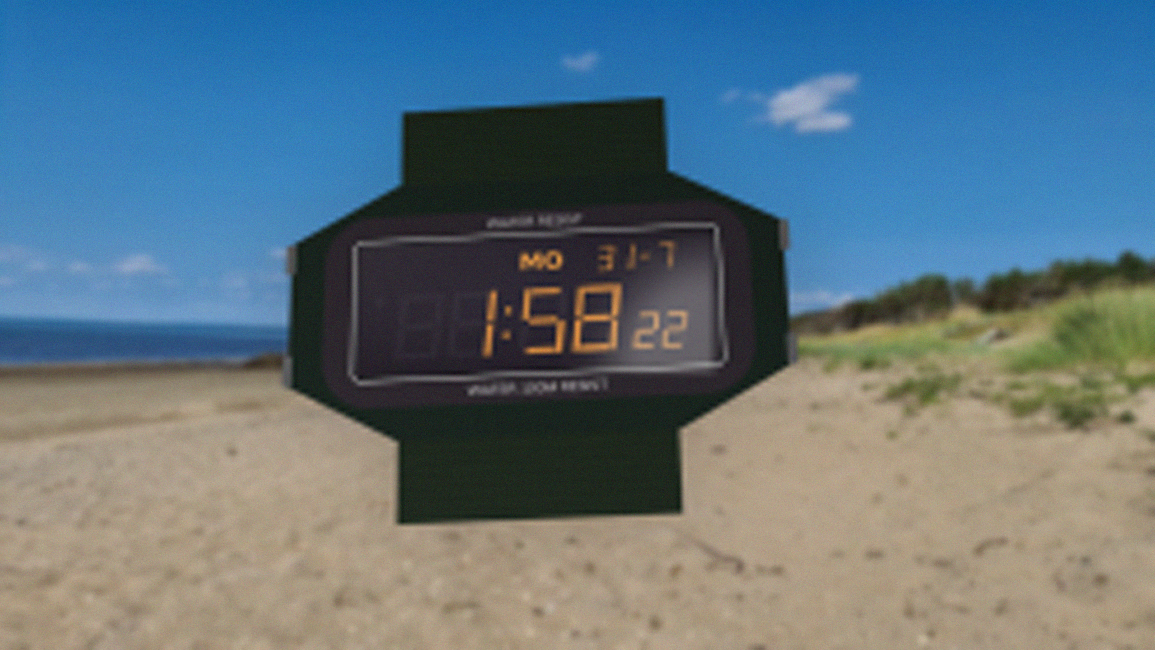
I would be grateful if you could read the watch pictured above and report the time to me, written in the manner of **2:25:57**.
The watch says **1:58:22**
